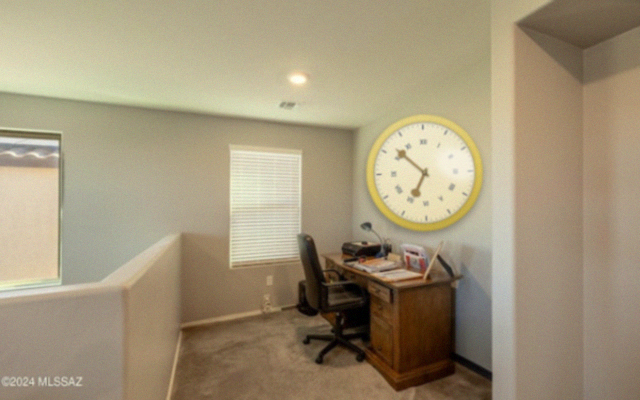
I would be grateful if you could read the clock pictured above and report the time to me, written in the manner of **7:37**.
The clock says **6:52**
